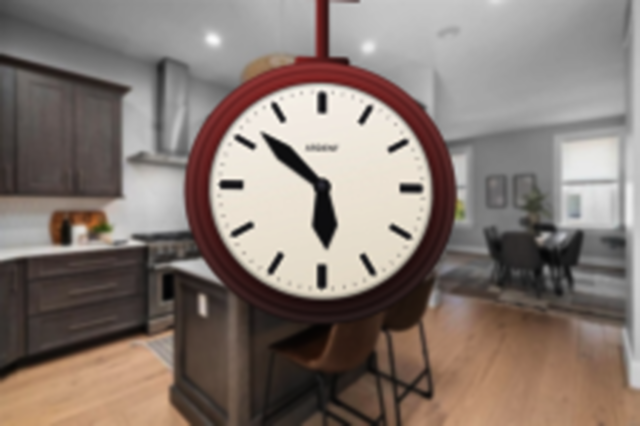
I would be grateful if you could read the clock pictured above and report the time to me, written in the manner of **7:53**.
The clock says **5:52**
